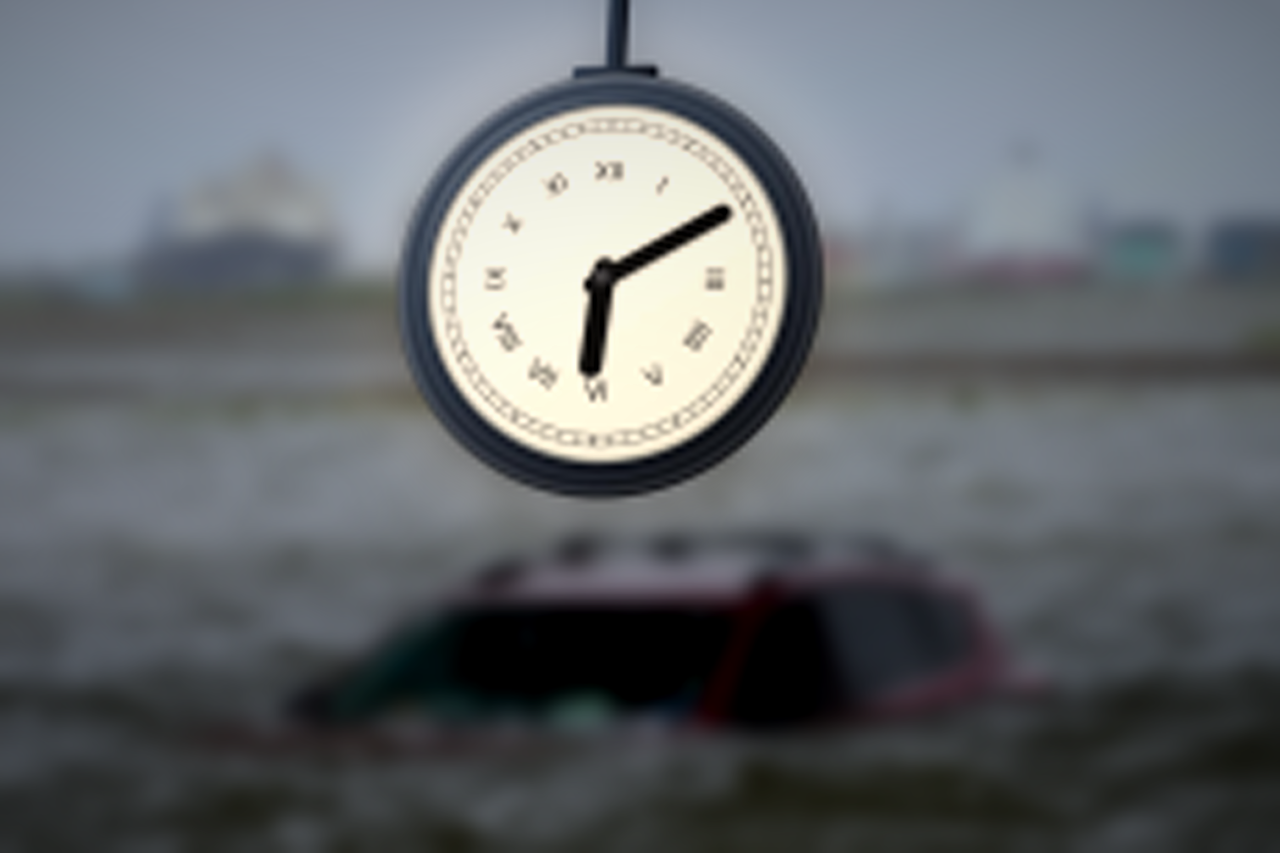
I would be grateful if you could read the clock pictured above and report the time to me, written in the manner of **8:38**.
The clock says **6:10**
